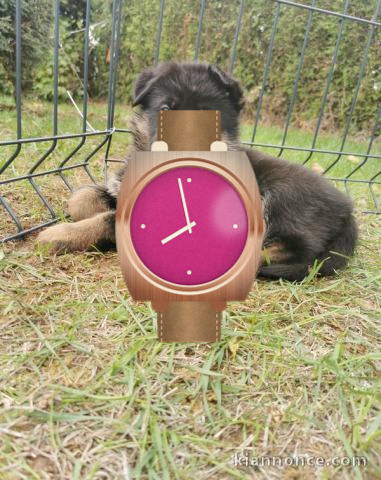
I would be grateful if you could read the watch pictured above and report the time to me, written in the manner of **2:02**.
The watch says **7:58**
